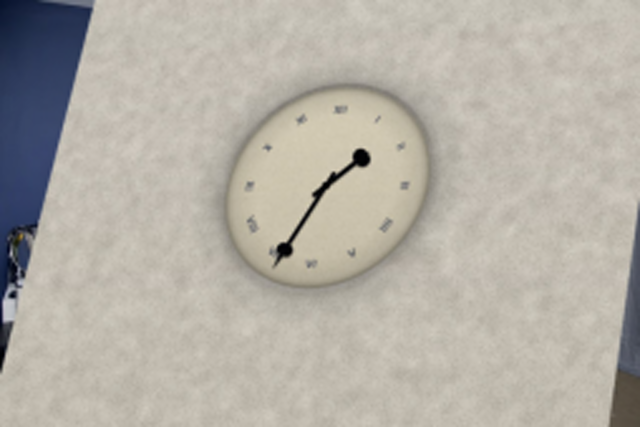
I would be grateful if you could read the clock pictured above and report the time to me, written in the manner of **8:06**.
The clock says **1:34**
